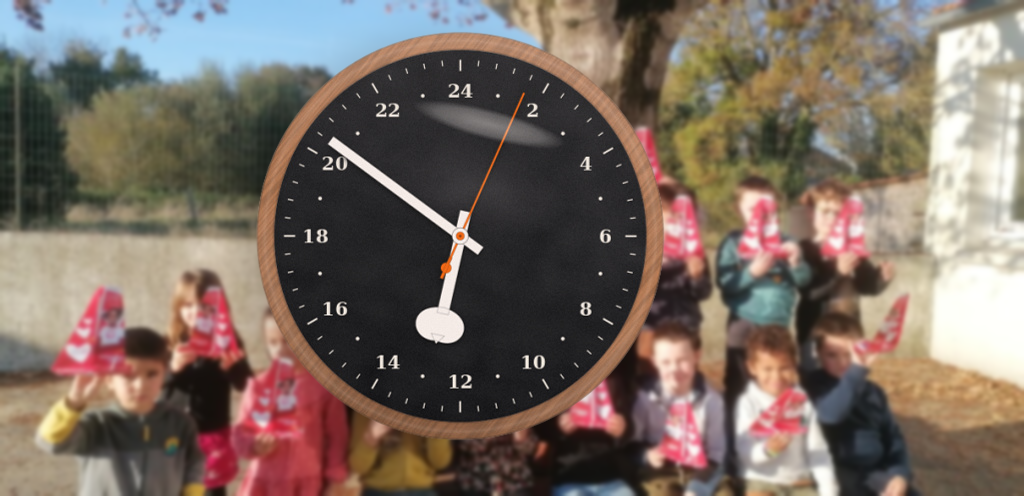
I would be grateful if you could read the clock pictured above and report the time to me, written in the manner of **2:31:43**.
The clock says **12:51:04**
